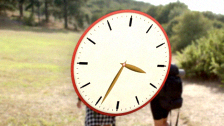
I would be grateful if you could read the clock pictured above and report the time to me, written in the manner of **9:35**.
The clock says **3:34**
